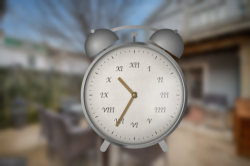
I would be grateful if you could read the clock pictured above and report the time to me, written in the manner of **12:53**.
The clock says **10:35**
